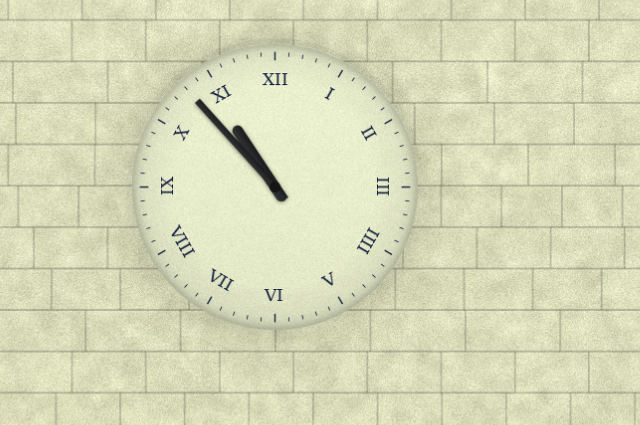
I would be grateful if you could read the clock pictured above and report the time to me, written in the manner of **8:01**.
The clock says **10:53**
